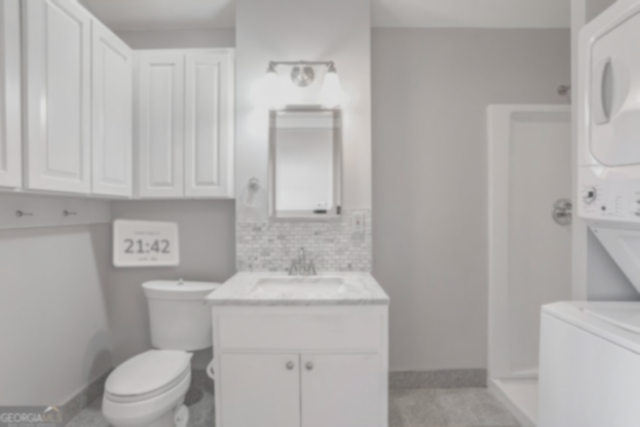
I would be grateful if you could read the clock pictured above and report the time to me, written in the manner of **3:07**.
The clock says **21:42**
